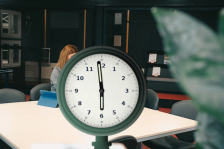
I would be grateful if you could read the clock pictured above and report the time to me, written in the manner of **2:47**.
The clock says **5:59**
